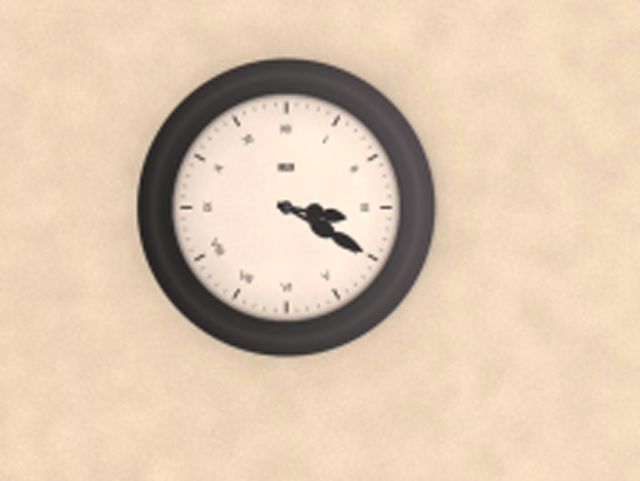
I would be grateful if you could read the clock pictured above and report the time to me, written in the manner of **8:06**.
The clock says **3:20**
